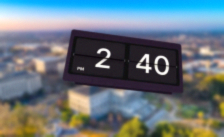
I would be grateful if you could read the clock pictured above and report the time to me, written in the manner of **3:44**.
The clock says **2:40**
